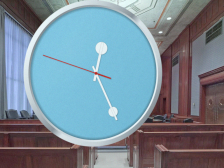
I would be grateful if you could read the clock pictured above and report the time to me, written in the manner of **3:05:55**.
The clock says **12:25:48**
